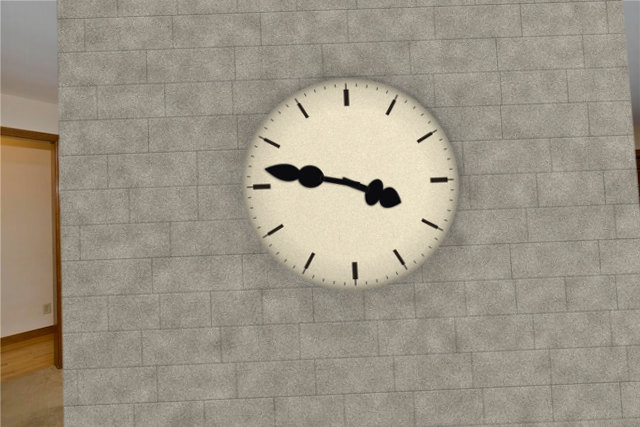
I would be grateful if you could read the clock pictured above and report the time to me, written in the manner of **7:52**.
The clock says **3:47**
